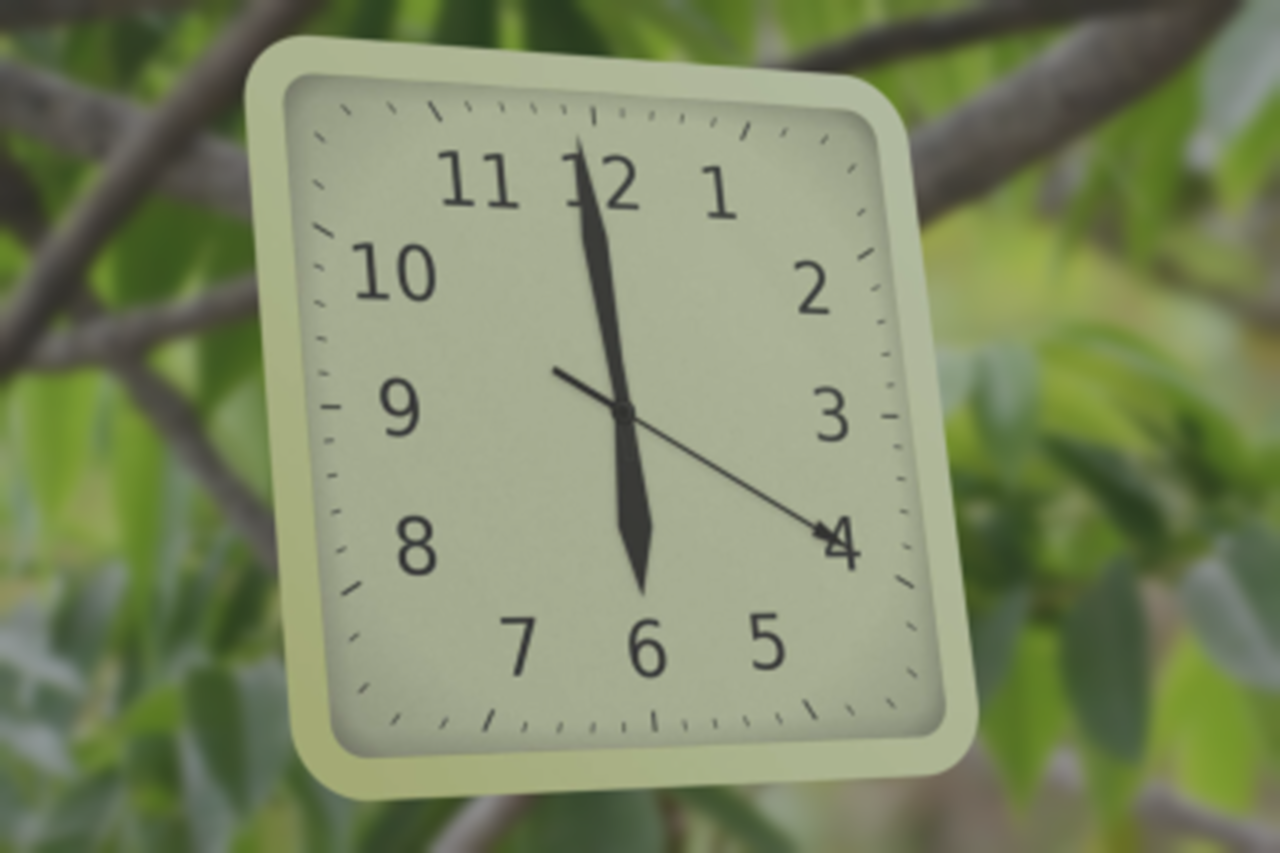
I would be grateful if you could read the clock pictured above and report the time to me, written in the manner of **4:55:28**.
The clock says **5:59:20**
